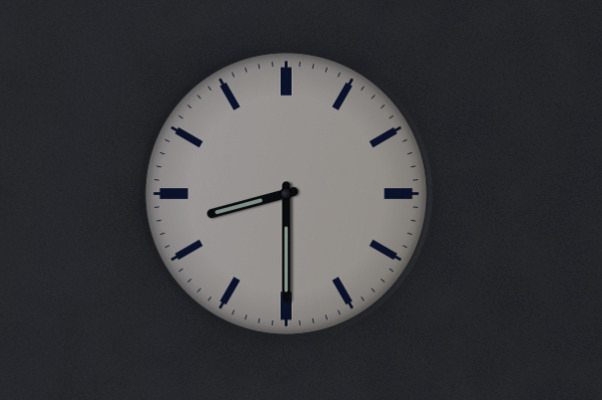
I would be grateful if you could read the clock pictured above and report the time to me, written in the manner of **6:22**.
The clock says **8:30**
